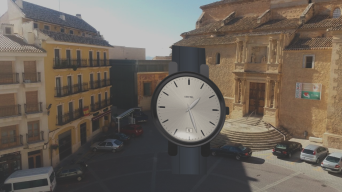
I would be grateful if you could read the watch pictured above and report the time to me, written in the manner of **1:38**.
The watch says **1:27**
